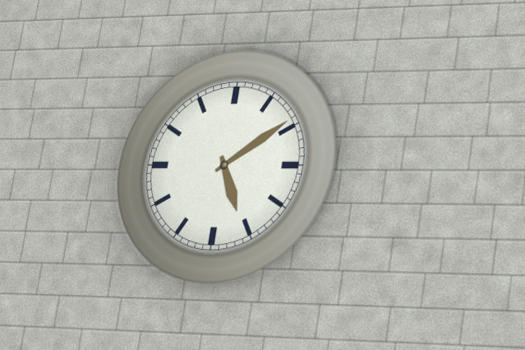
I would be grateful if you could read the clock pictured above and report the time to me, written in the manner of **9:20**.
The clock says **5:09**
